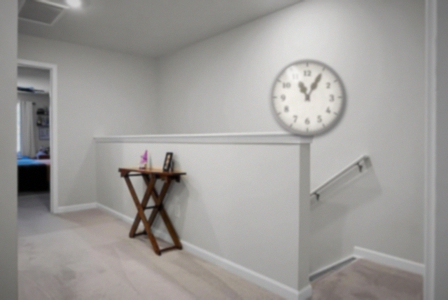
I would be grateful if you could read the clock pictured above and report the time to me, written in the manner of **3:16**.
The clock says **11:05**
